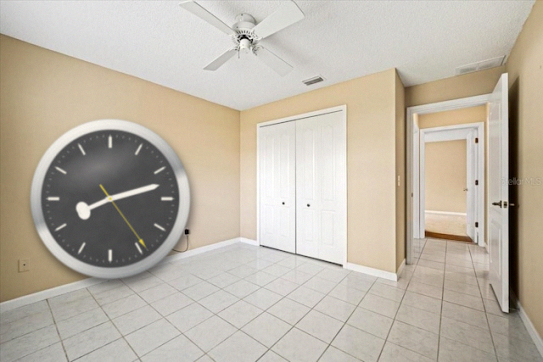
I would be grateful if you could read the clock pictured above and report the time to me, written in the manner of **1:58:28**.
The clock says **8:12:24**
